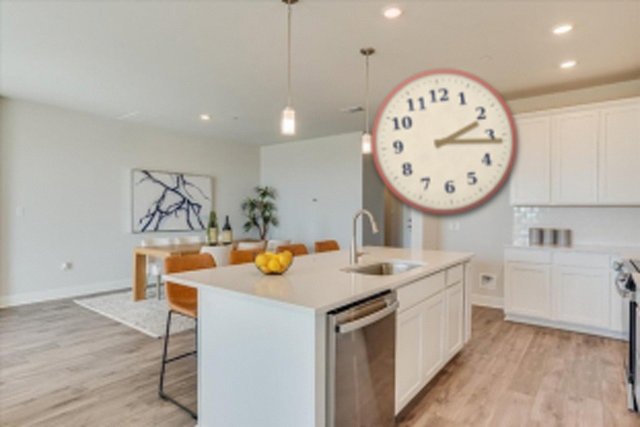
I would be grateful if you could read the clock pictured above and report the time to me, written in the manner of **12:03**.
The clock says **2:16**
